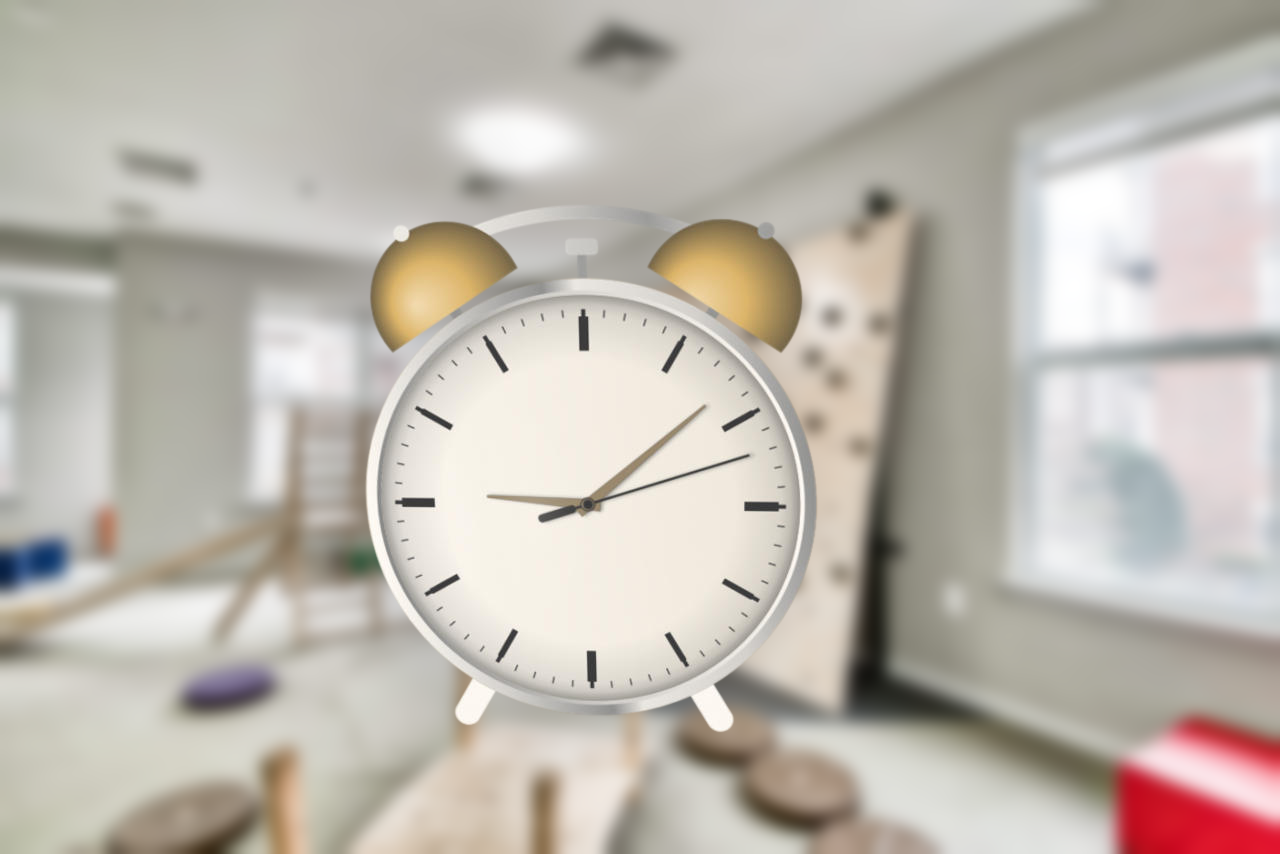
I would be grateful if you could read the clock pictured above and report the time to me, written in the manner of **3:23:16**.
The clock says **9:08:12**
